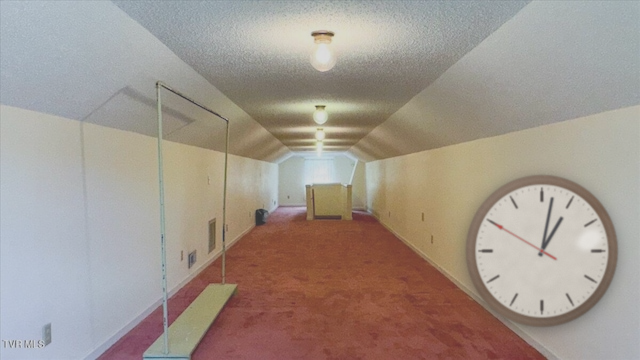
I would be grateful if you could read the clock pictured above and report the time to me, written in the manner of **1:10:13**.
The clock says **1:01:50**
